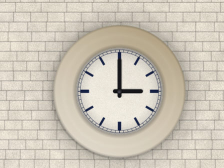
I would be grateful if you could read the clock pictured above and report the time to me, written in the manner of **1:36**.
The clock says **3:00**
